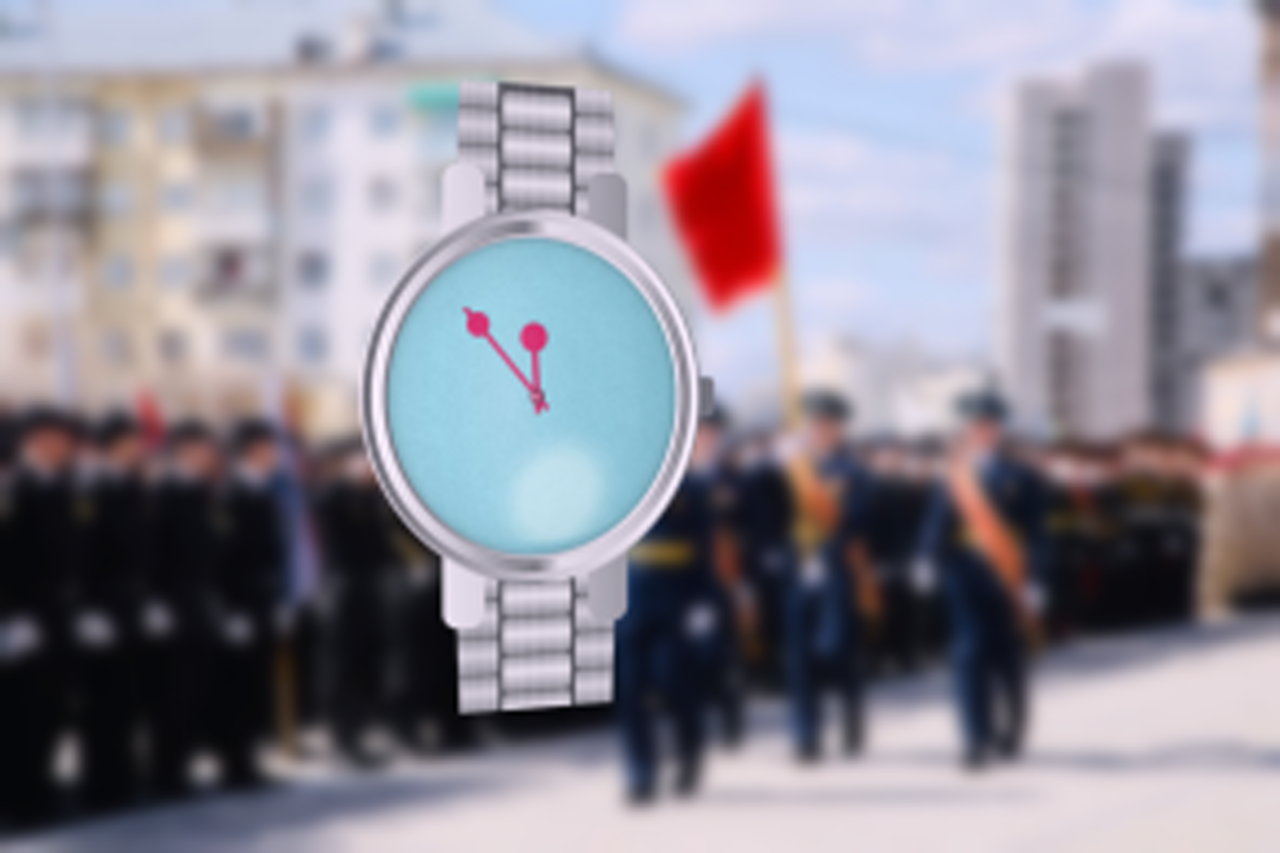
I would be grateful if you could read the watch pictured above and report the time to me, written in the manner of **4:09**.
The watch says **11:53**
